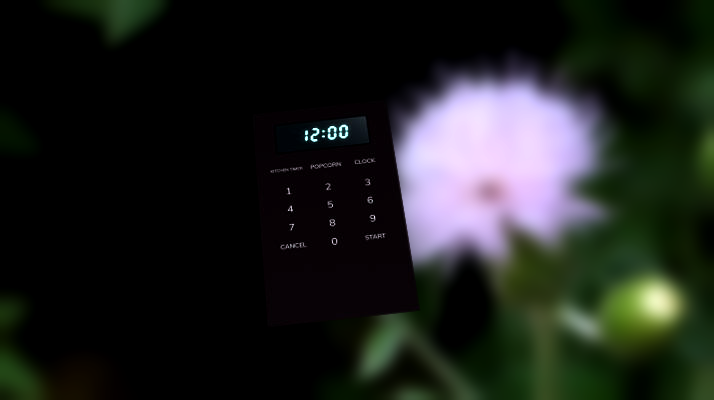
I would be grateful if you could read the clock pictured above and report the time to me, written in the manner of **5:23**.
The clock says **12:00**
